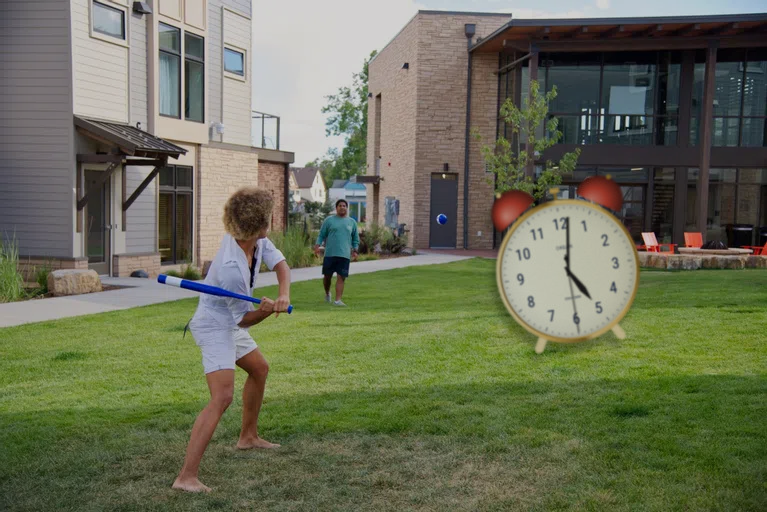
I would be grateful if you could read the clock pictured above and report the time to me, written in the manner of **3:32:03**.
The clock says **5:01:30**
